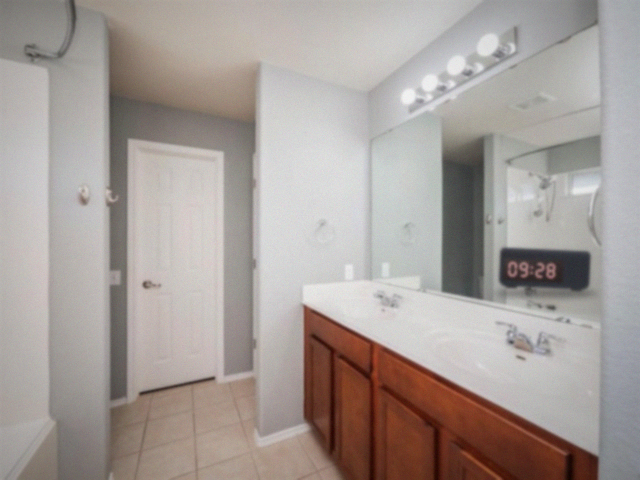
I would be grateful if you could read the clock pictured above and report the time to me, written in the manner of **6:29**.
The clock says **9:28**
